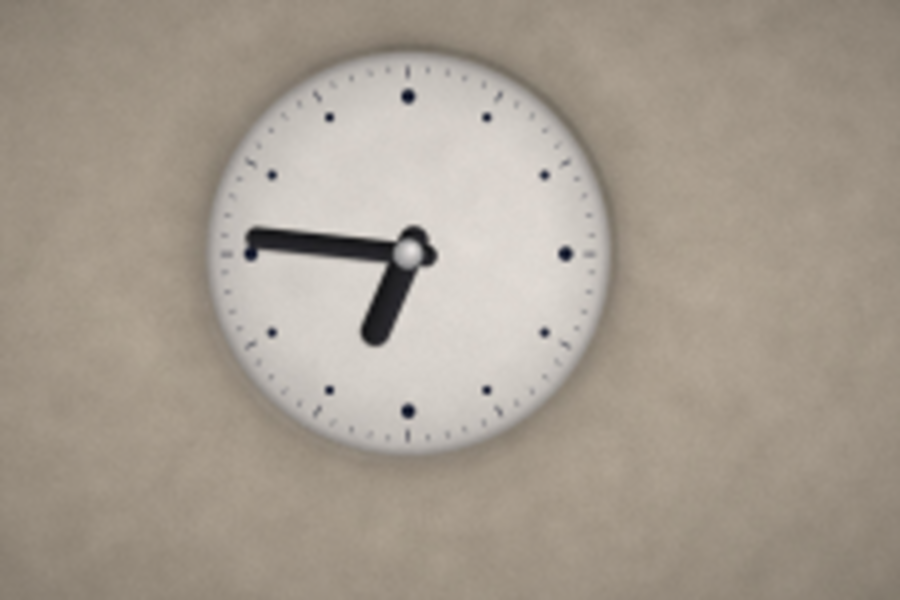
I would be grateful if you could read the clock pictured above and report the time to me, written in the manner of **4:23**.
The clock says **6:46**
